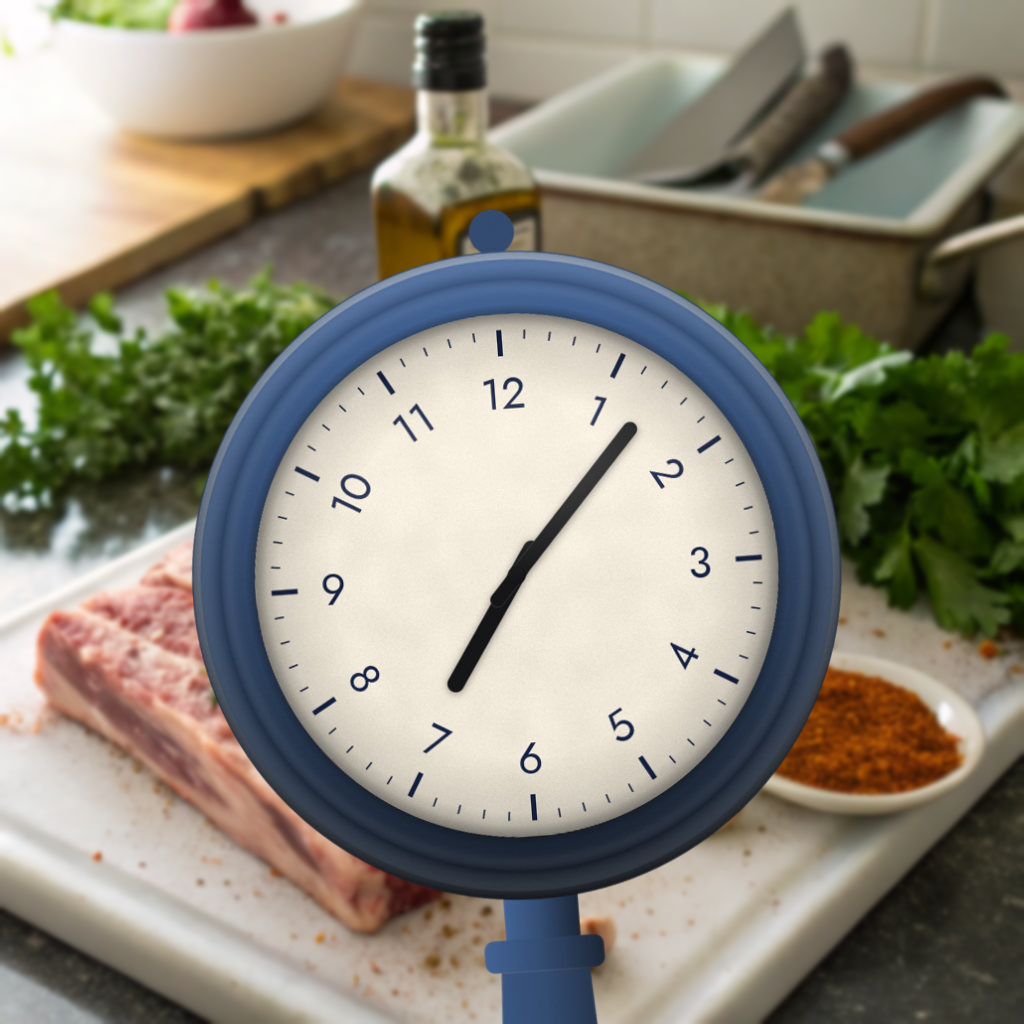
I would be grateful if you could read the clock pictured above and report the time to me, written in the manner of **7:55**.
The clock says **7:07**
